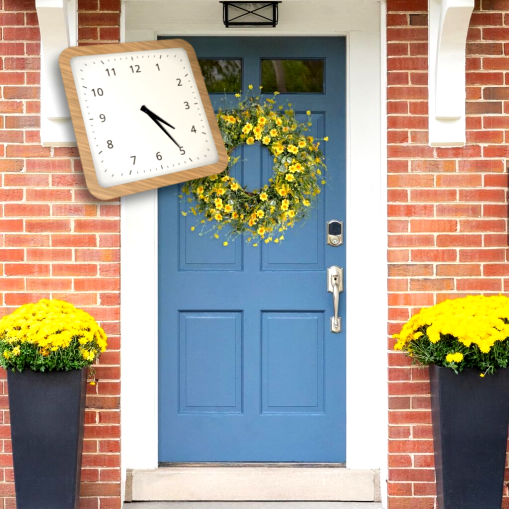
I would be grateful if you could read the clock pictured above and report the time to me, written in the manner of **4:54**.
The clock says **4:25**
